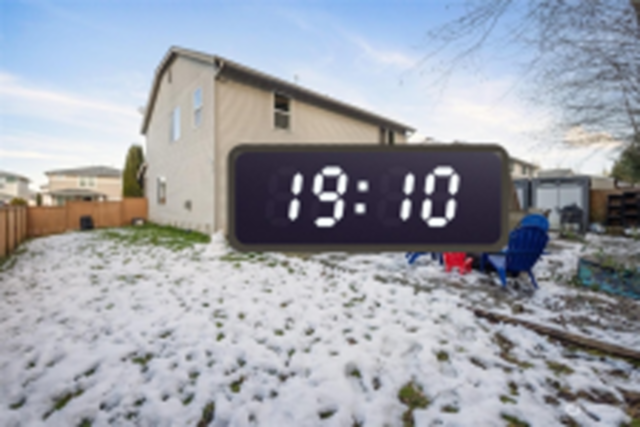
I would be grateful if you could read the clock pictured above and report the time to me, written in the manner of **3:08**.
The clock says **19:10**
